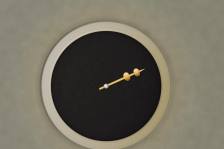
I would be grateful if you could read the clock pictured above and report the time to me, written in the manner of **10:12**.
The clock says **2:11**
